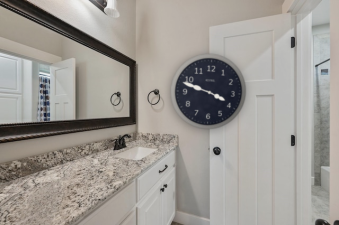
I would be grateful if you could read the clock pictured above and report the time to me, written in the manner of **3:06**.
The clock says **3:48**
